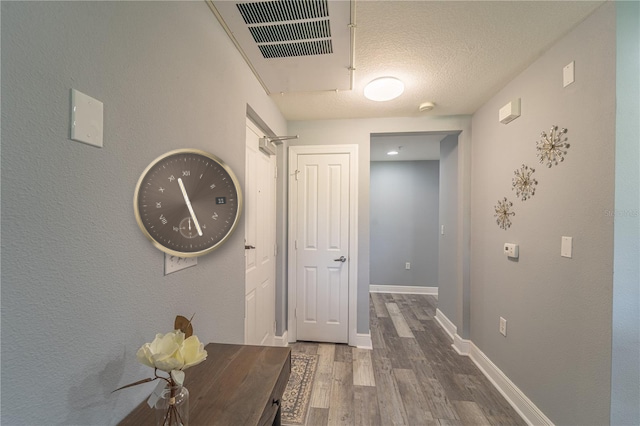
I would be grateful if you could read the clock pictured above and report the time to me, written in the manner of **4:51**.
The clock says **11:27**
